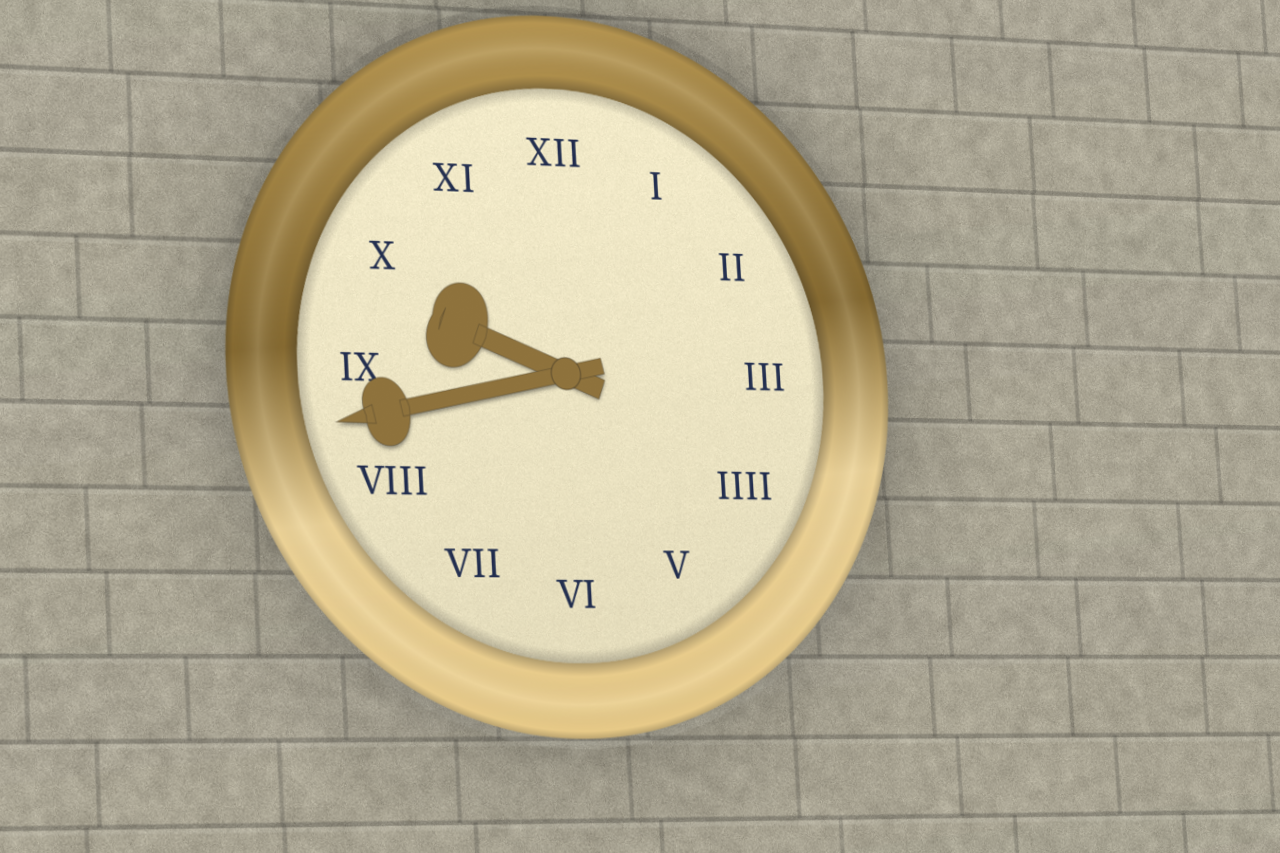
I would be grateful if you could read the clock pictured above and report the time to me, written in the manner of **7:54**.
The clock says **9:43**
